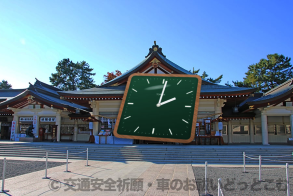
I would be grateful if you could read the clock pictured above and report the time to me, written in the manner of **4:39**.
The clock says **2:01**
